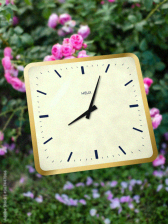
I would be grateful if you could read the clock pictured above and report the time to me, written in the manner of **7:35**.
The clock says **8:04**
